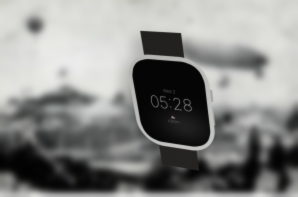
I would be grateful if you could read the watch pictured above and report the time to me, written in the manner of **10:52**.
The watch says **5:28**
